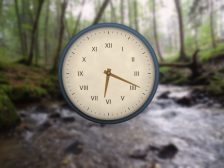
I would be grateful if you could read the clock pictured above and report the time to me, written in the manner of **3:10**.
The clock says **6:19**
